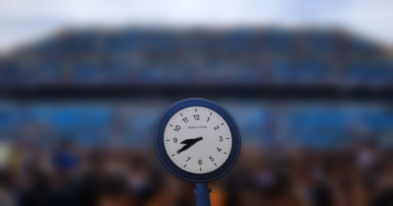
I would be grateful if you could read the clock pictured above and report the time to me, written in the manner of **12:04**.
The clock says **8:40**
